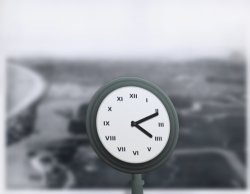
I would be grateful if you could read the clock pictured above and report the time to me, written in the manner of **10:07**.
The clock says **4:11**
